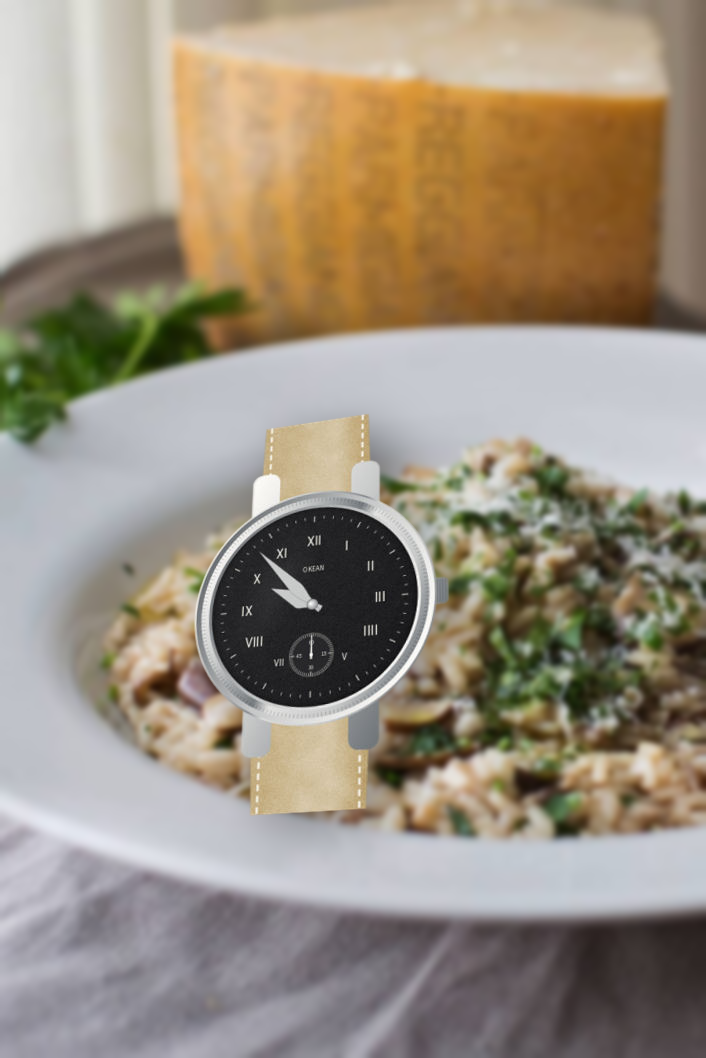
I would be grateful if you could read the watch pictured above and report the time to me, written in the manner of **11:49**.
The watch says **9:53**
